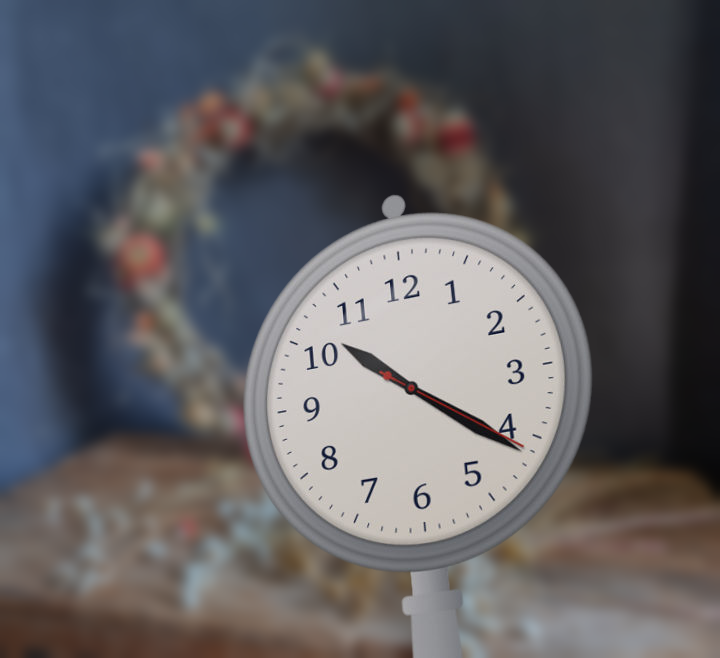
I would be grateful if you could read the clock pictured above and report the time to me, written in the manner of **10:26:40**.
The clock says **10:21:21**
